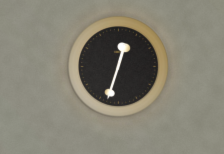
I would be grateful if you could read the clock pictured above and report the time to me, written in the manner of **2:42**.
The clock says **12:33**
